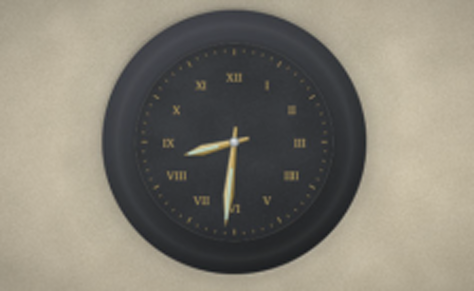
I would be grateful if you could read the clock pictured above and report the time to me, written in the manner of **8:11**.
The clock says **8:31**
